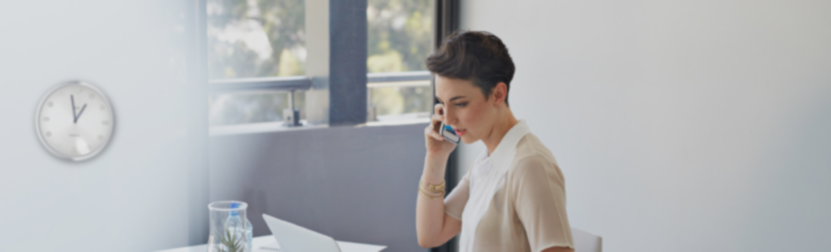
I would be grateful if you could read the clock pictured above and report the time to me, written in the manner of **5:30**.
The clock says **12:58**
